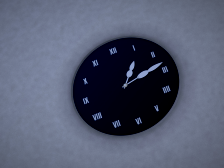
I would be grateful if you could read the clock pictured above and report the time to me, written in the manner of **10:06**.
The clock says **1:13**
